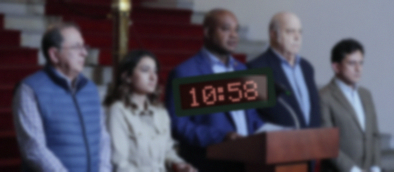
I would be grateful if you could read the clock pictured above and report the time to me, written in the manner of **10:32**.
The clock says **10:58**
